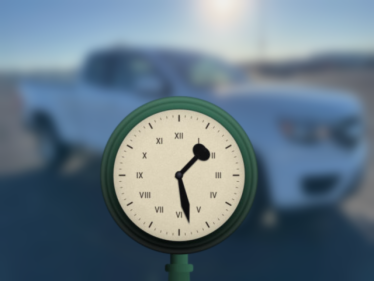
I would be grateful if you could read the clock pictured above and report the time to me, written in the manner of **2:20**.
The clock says **1:28**
